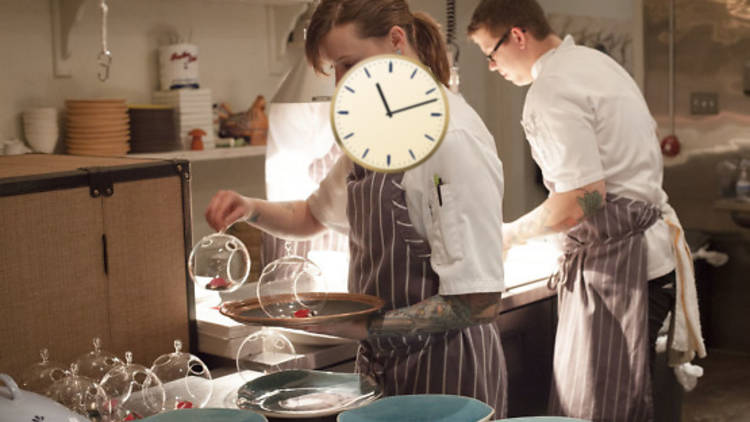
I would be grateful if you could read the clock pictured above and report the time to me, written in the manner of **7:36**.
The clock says **11:12**
